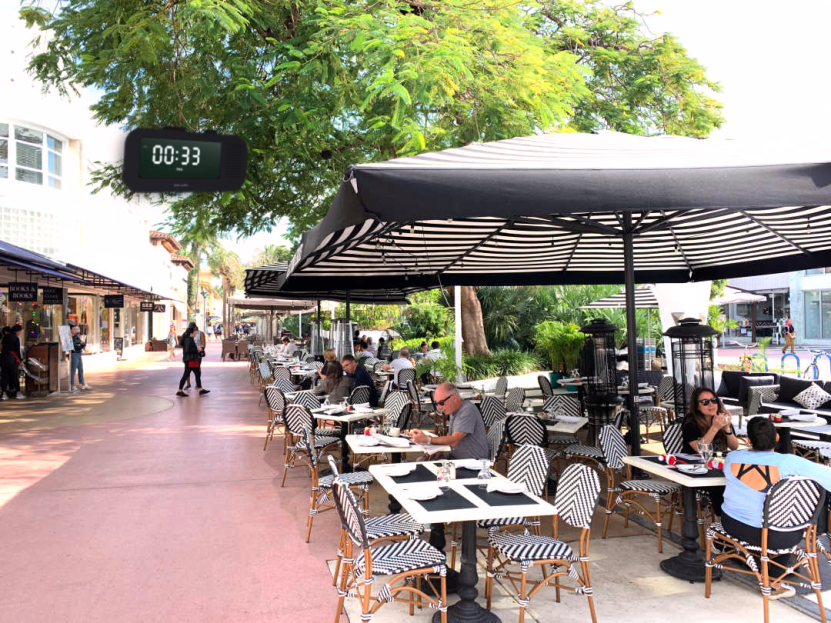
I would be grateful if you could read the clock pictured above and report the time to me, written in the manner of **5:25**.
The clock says **0:33**
